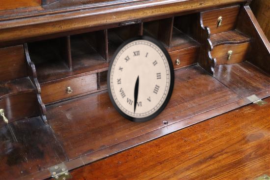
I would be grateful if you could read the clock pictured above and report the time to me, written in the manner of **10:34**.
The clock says **6:32**
